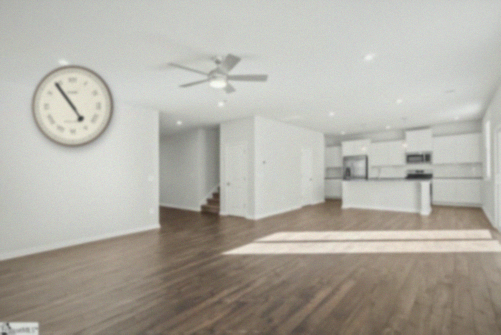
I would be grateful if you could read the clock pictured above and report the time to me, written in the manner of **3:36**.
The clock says **4:54**
